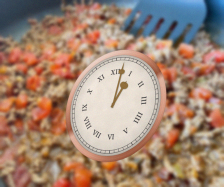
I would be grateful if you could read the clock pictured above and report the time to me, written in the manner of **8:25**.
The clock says **1:02**
